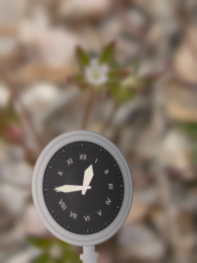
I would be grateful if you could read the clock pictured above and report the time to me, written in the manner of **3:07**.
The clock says **12:45**
